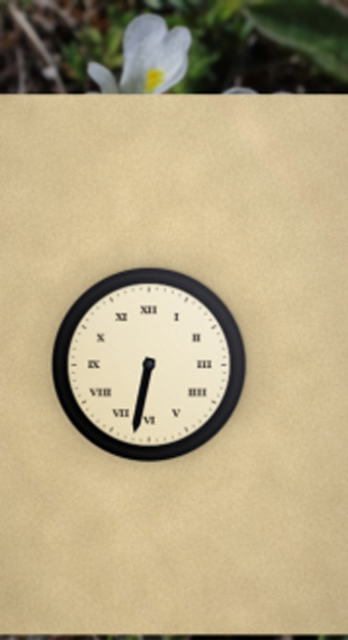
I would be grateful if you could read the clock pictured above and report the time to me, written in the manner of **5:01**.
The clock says **6:32**
